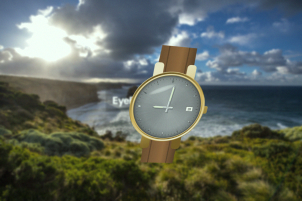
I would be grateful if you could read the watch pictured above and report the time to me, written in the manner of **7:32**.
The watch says **9:01**
